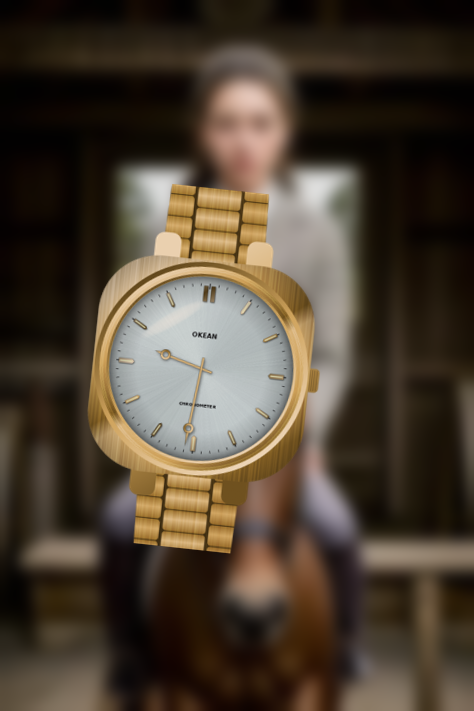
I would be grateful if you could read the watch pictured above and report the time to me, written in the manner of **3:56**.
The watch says **9:31**
